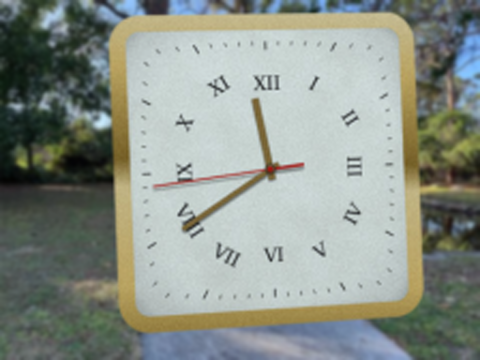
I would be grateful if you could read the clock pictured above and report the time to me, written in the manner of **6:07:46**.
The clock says **11:39:44**
